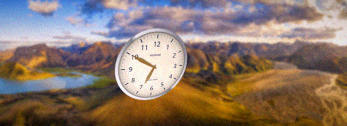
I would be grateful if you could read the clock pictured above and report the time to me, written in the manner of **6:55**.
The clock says **6:50**
